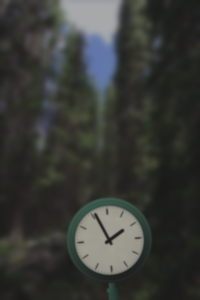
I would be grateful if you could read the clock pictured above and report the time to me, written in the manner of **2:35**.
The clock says **1:56**
